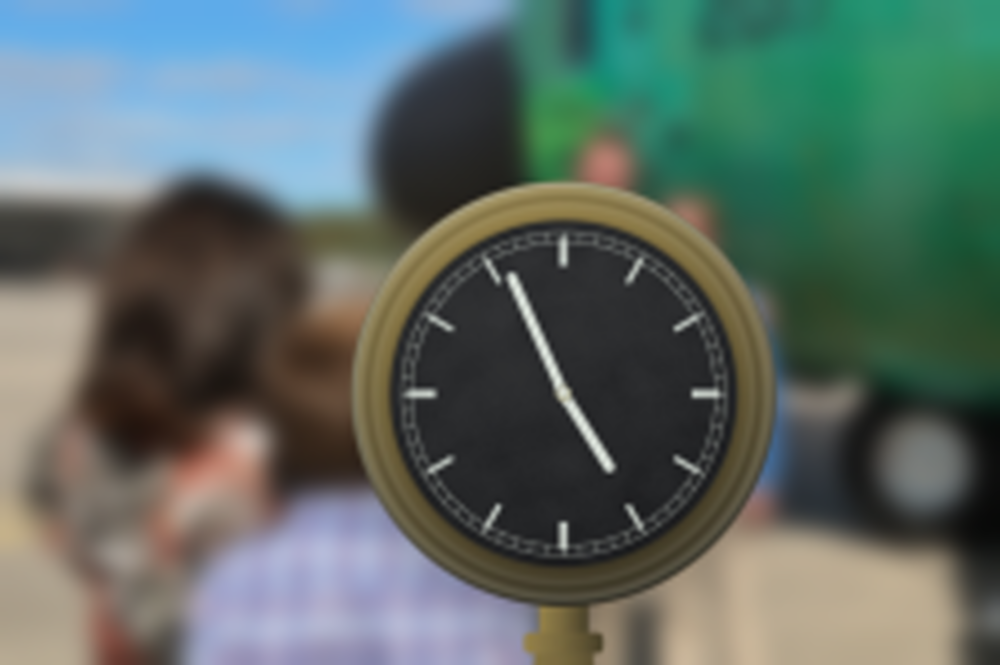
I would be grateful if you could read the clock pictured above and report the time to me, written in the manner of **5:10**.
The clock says **4:56**
